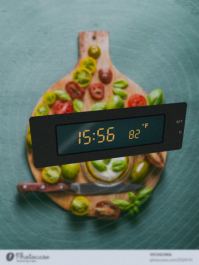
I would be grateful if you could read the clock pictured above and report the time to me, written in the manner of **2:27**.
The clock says **15:56**
